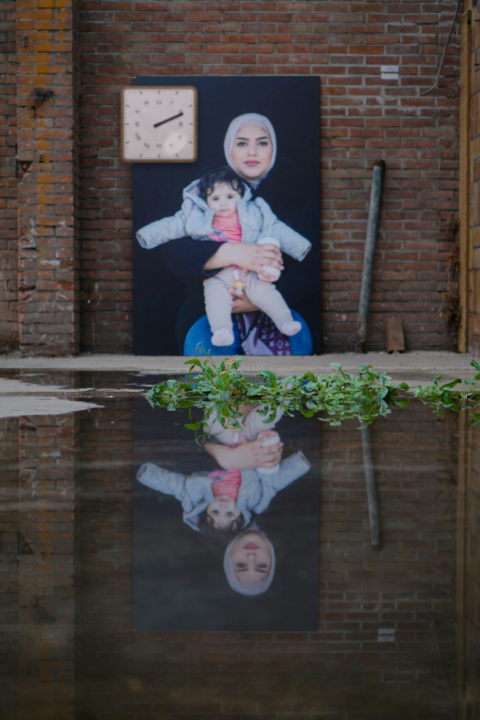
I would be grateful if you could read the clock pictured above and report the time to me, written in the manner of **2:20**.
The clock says **2:11**
